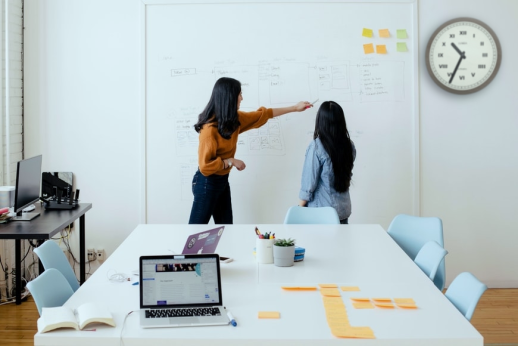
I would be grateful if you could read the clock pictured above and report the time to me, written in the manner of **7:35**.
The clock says **10:34**
